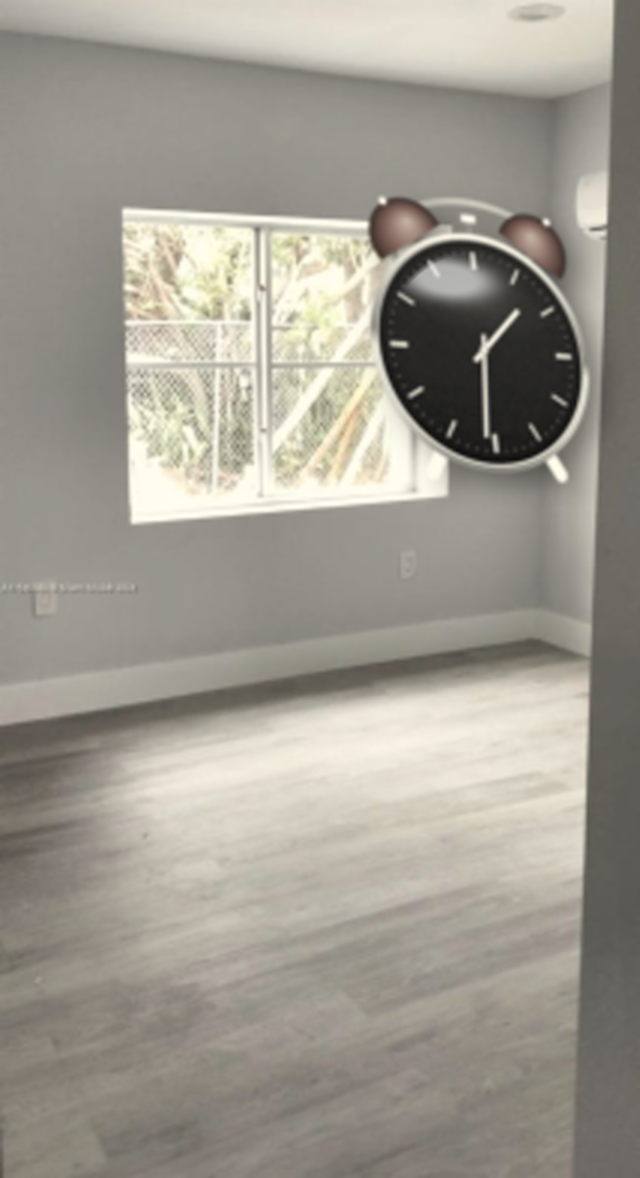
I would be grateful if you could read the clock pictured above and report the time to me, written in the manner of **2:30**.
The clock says **1:31**
